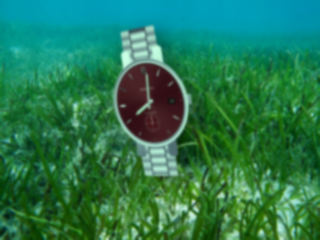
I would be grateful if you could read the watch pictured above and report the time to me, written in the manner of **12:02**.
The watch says **8:01**
